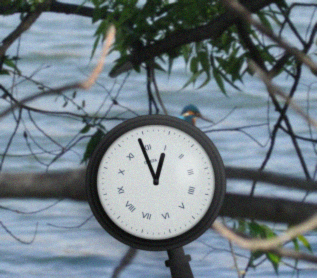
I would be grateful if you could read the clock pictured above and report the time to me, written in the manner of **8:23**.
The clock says **12:59**
